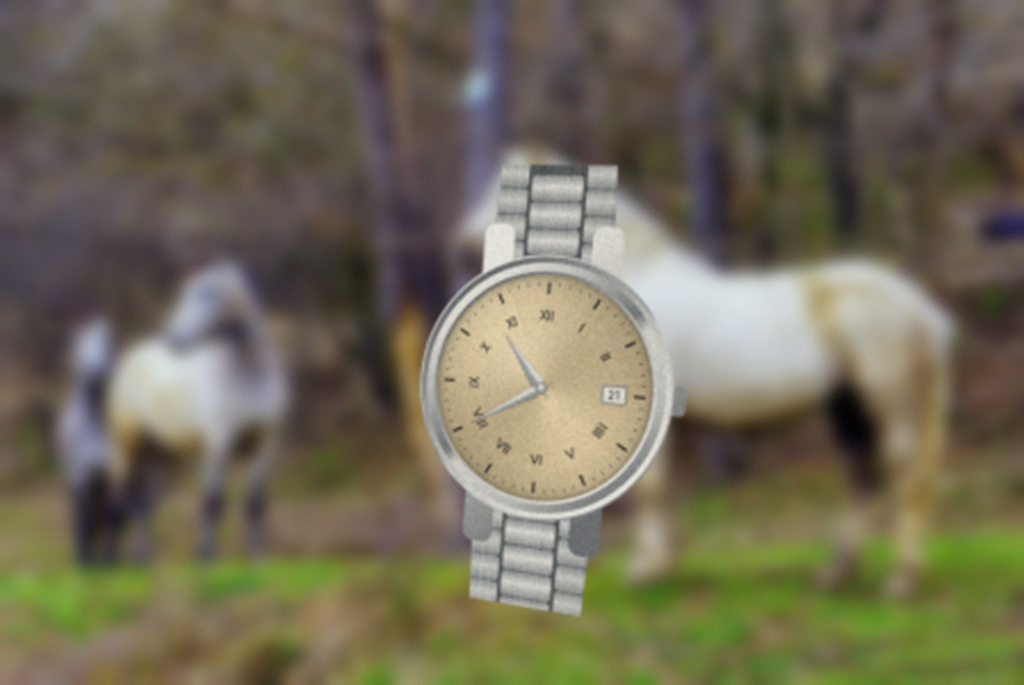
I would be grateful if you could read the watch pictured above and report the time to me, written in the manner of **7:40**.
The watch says **10:40**
